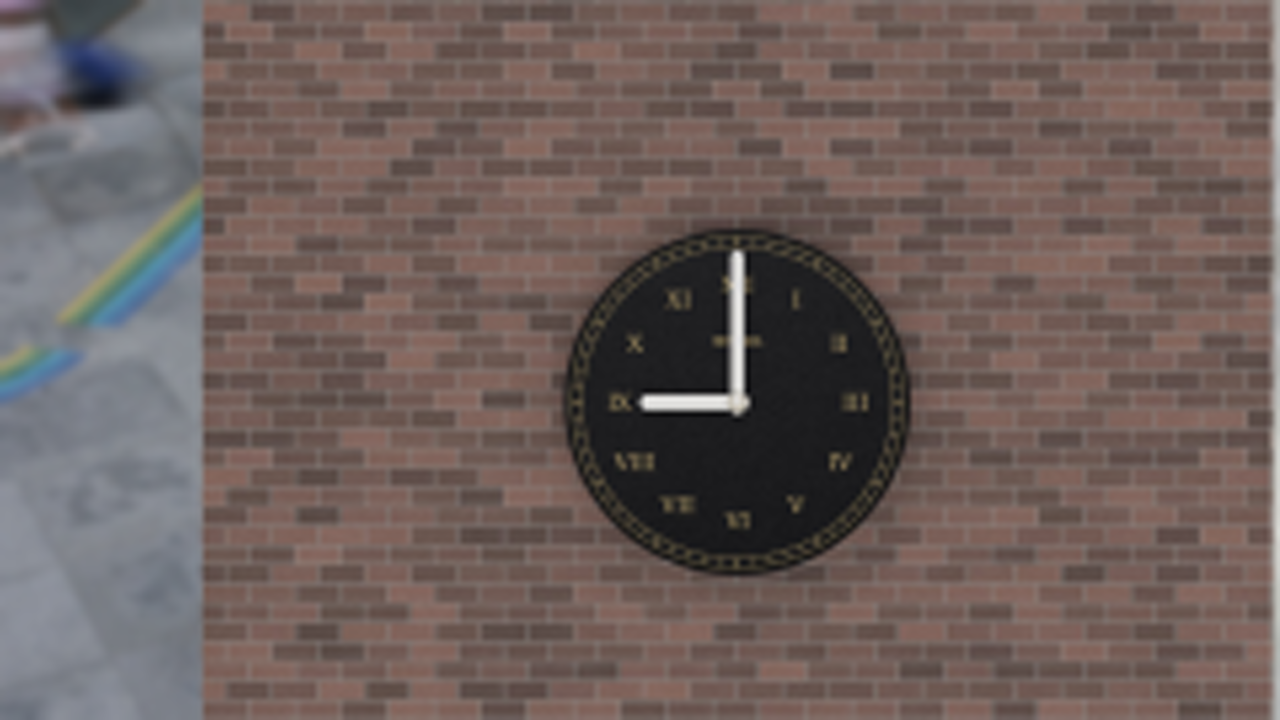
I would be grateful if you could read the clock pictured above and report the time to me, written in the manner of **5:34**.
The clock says **9:00**
